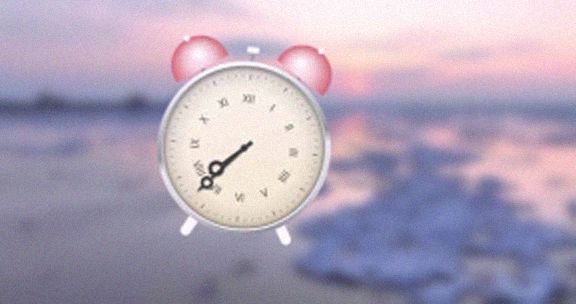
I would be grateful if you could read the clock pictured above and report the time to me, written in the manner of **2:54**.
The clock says **7:37**
